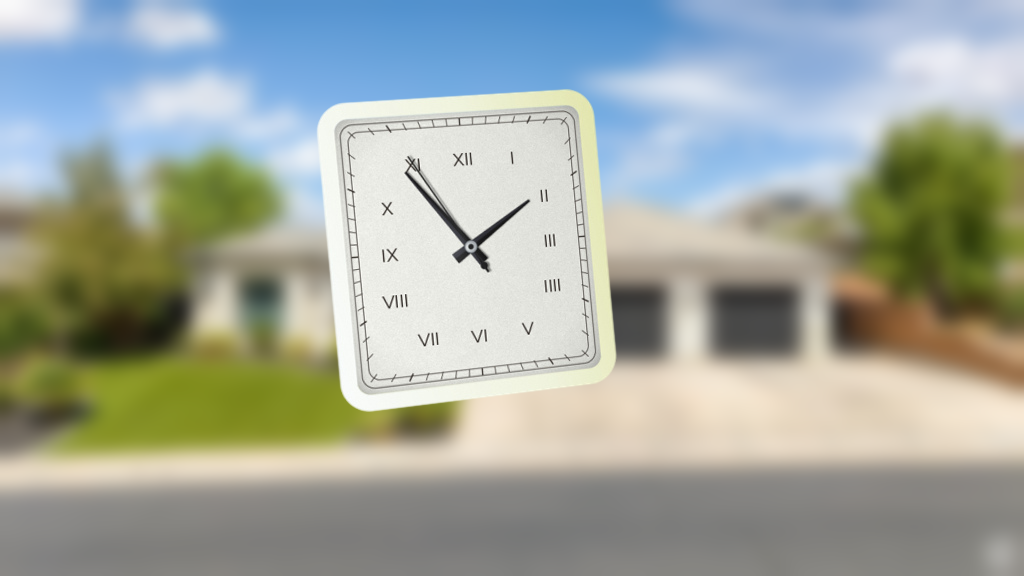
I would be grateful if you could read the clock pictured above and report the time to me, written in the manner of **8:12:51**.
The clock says **1:53:55**
